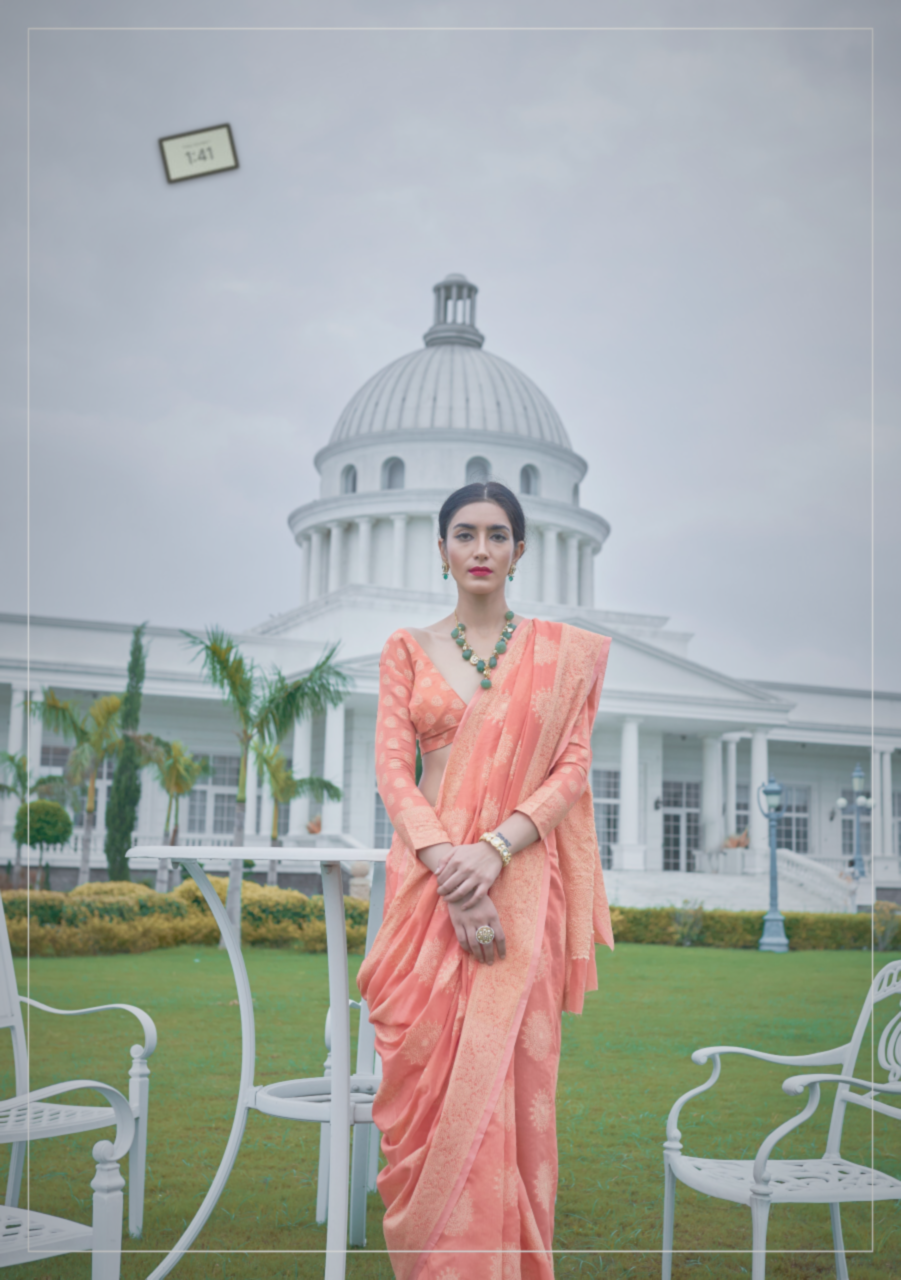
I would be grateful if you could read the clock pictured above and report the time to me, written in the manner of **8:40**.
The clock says **1:41**
